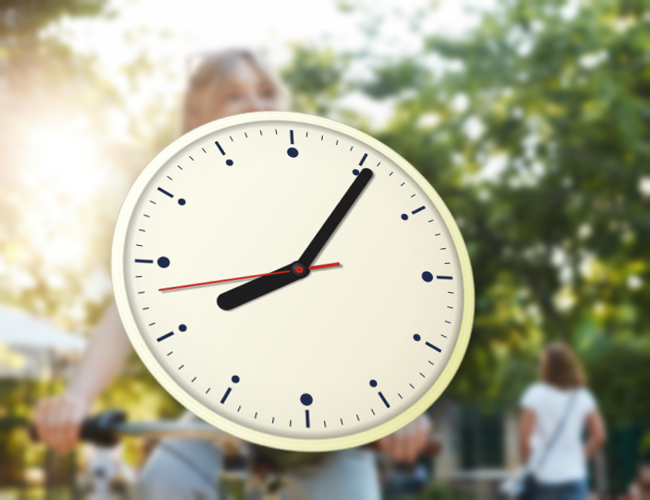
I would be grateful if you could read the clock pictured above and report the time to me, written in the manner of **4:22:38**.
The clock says **8:05:43**
